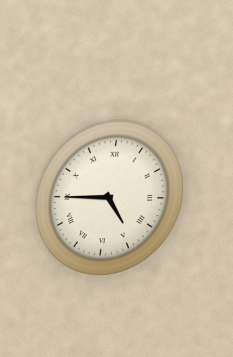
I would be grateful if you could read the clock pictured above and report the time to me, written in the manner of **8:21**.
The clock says **4:45**
